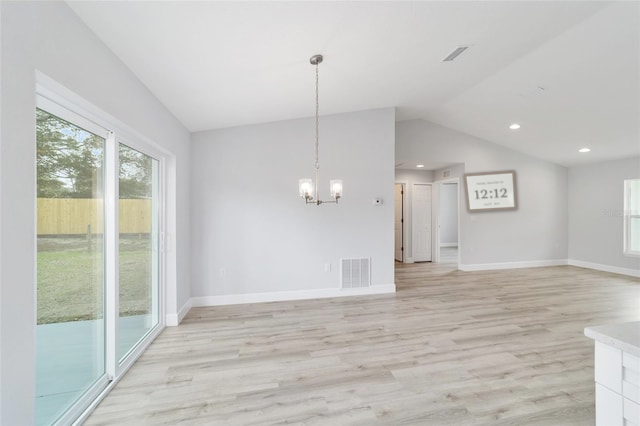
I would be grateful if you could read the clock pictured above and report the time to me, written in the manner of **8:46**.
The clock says **12:12**
